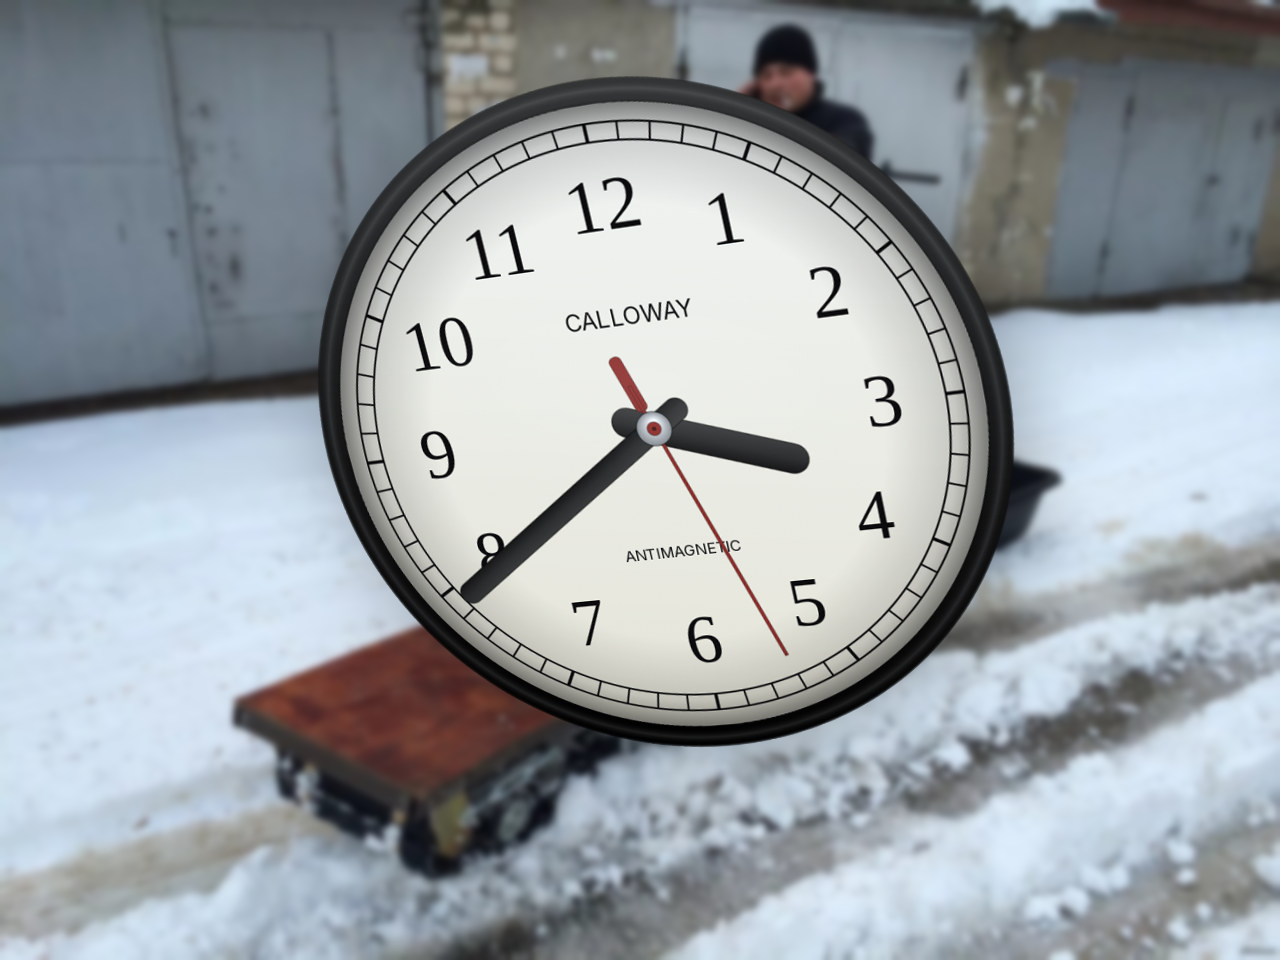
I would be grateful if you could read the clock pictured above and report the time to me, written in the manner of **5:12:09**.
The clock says **3:39:27**
